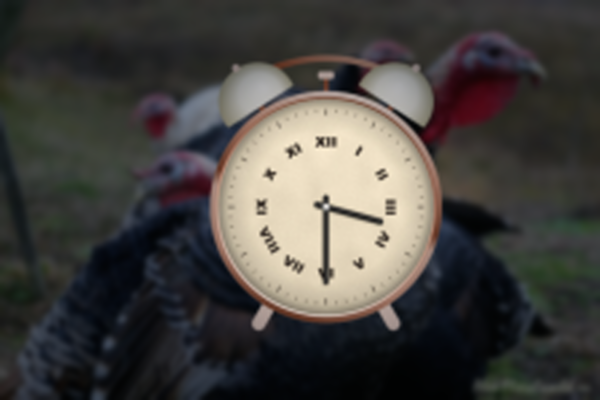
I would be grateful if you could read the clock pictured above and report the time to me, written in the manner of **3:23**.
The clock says **3:30**
